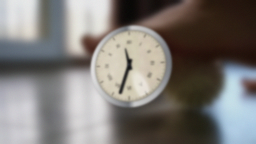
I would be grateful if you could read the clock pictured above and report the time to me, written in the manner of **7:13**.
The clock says **11:33**
